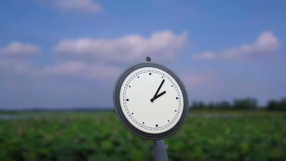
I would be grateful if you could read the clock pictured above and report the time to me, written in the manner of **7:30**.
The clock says **2:06**
